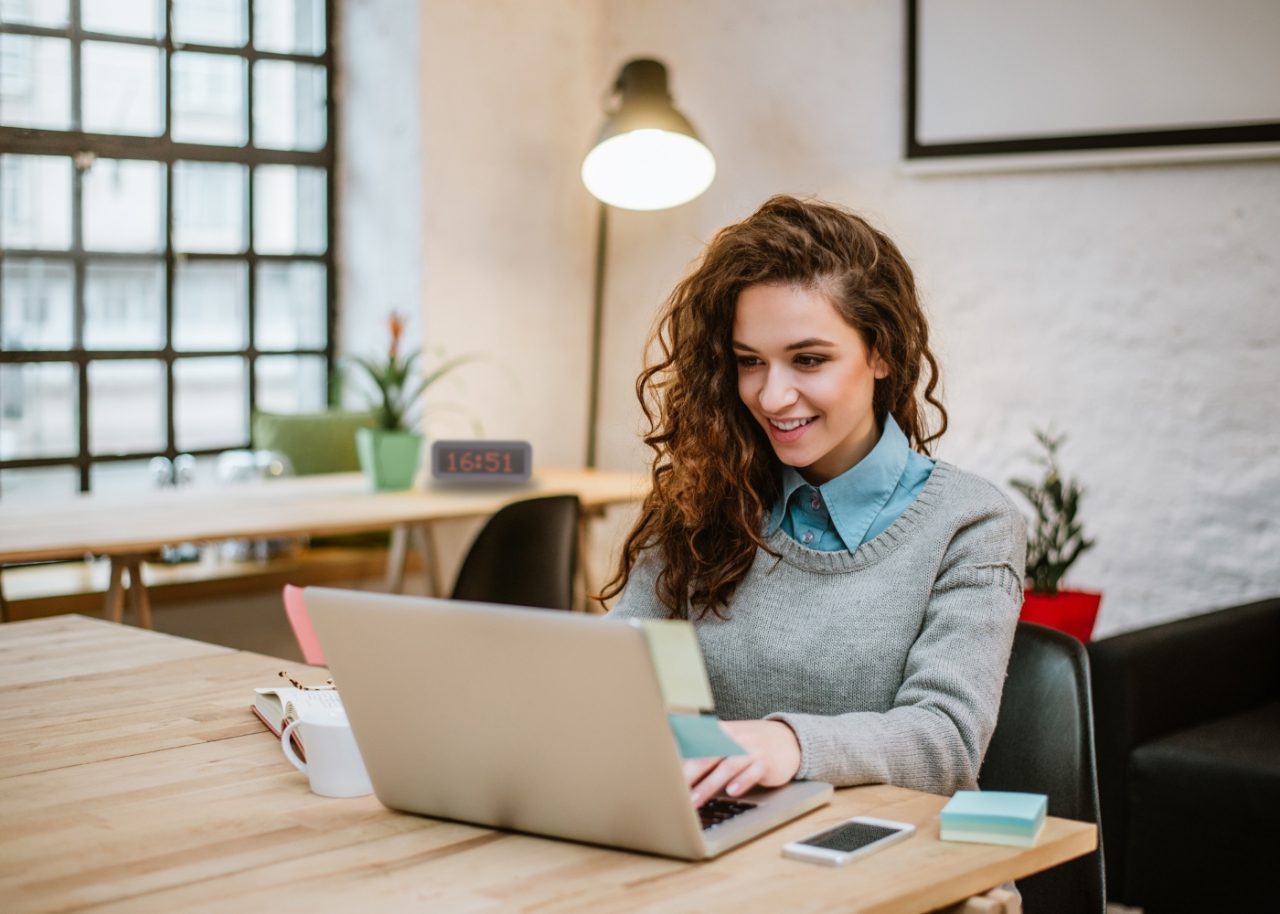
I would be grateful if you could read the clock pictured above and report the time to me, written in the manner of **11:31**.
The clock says **16:51**
